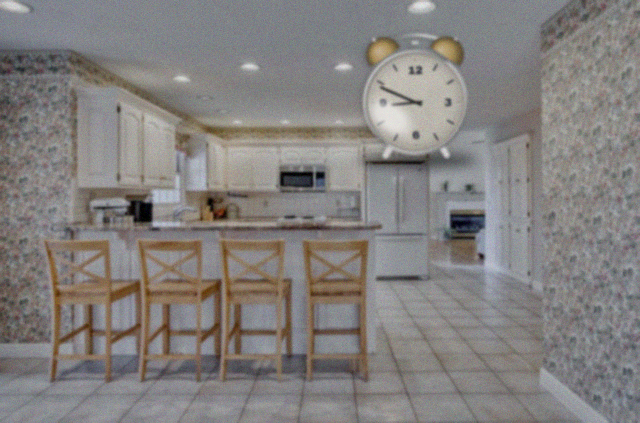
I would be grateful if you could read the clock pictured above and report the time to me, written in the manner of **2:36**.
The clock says **8:49**
